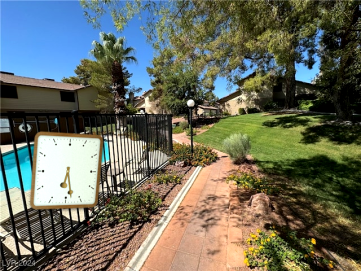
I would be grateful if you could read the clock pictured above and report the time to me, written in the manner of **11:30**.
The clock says **6:28**
